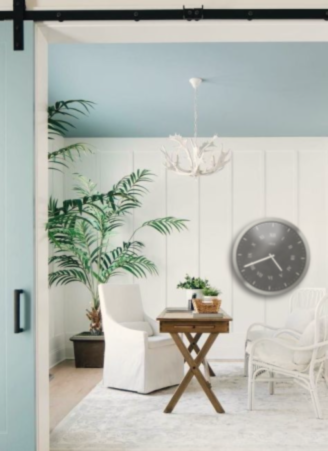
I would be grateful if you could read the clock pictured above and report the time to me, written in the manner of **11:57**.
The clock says **4:41**
